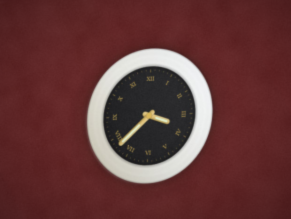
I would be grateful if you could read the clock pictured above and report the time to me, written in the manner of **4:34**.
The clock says **3:38**
